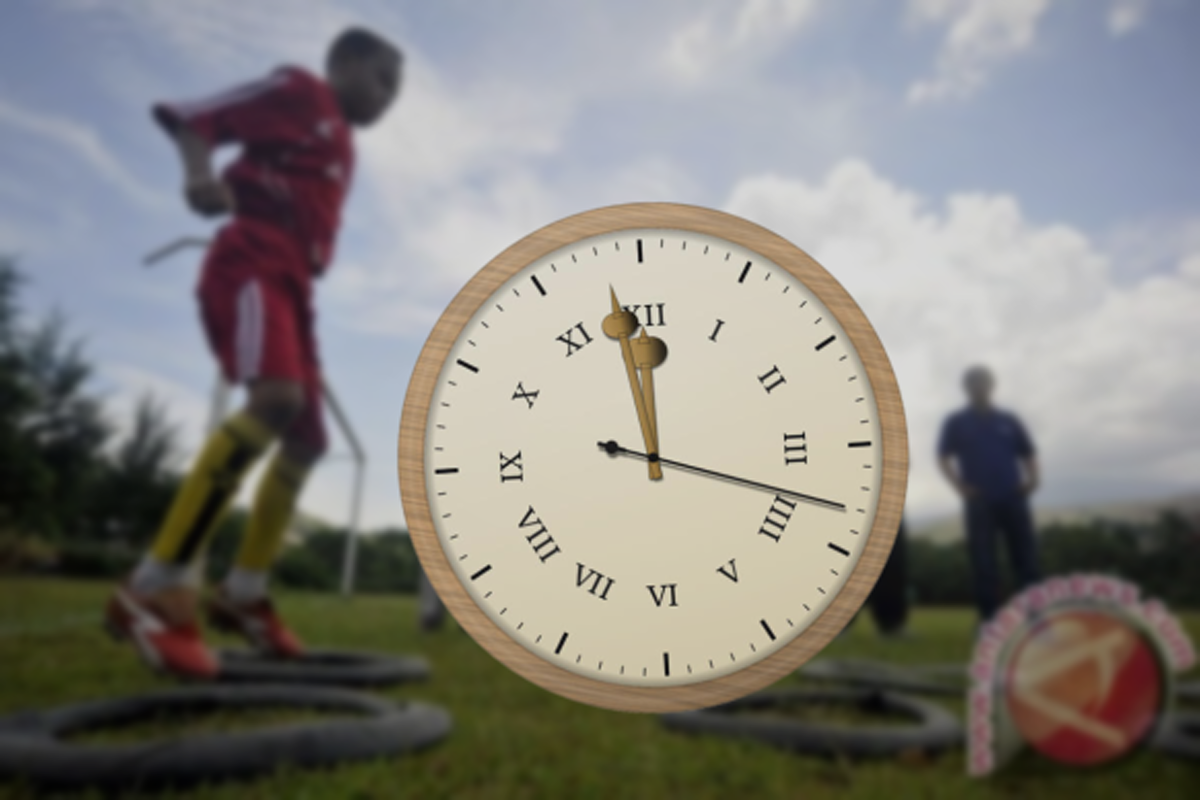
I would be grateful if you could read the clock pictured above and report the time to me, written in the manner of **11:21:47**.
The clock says **11:58:18**
